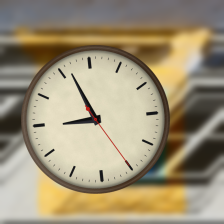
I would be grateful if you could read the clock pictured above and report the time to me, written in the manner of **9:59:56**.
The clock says **8:56:25**
